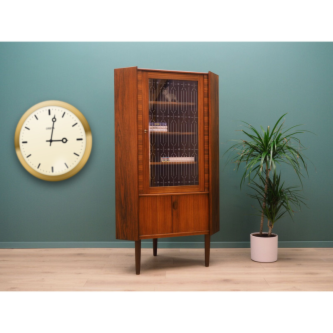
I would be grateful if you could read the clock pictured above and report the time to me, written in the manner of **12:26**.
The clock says **3:02**
